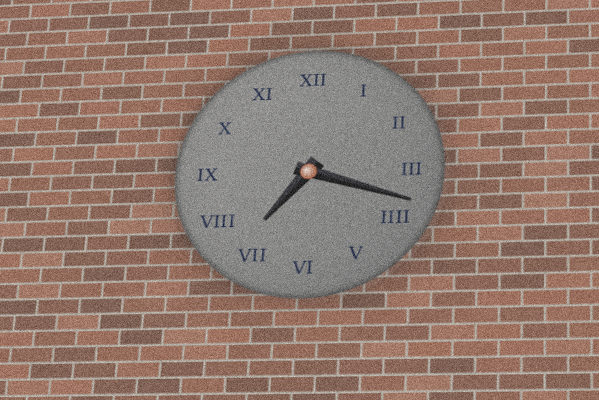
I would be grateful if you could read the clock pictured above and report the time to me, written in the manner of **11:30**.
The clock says **7:18**
